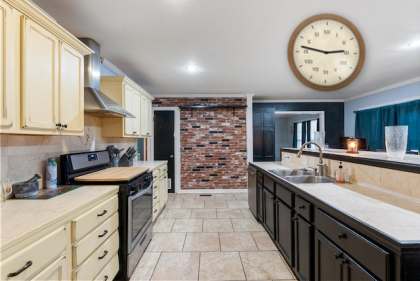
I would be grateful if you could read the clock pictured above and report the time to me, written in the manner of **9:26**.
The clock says **2:47**
